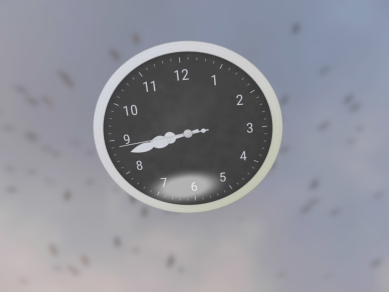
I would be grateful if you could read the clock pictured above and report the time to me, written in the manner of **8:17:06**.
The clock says **8:42:44**
